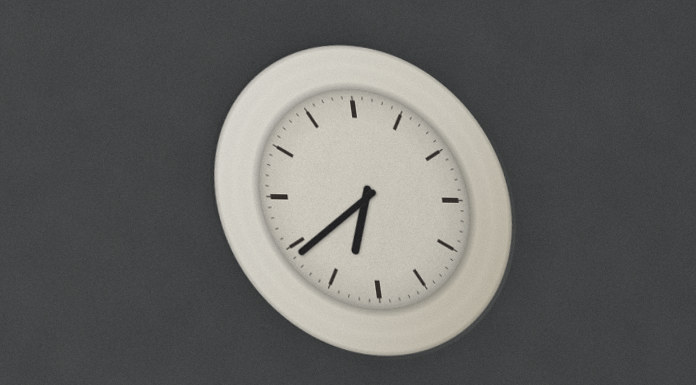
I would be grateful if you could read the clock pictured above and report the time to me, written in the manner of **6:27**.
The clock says **6:39**
